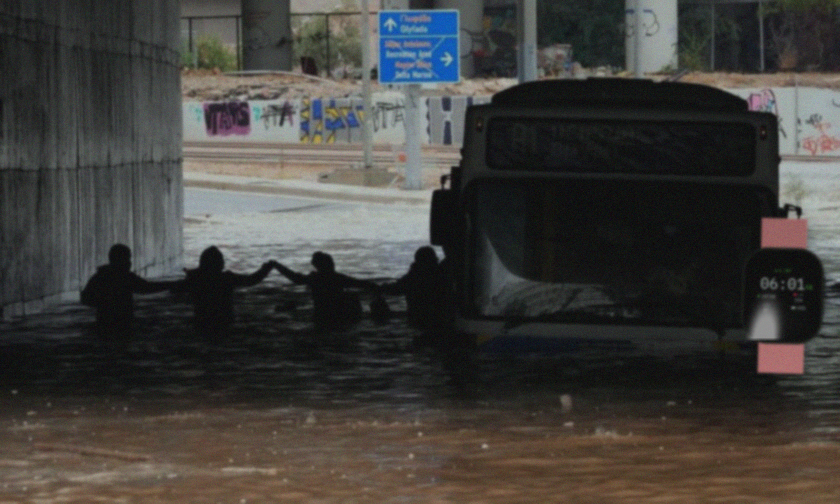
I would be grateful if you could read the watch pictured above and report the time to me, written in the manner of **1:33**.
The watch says **6:01**
